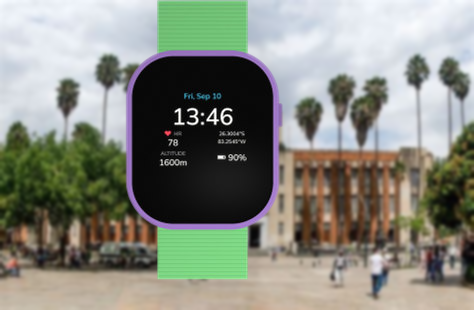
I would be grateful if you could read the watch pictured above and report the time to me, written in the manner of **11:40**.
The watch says **13:46**
